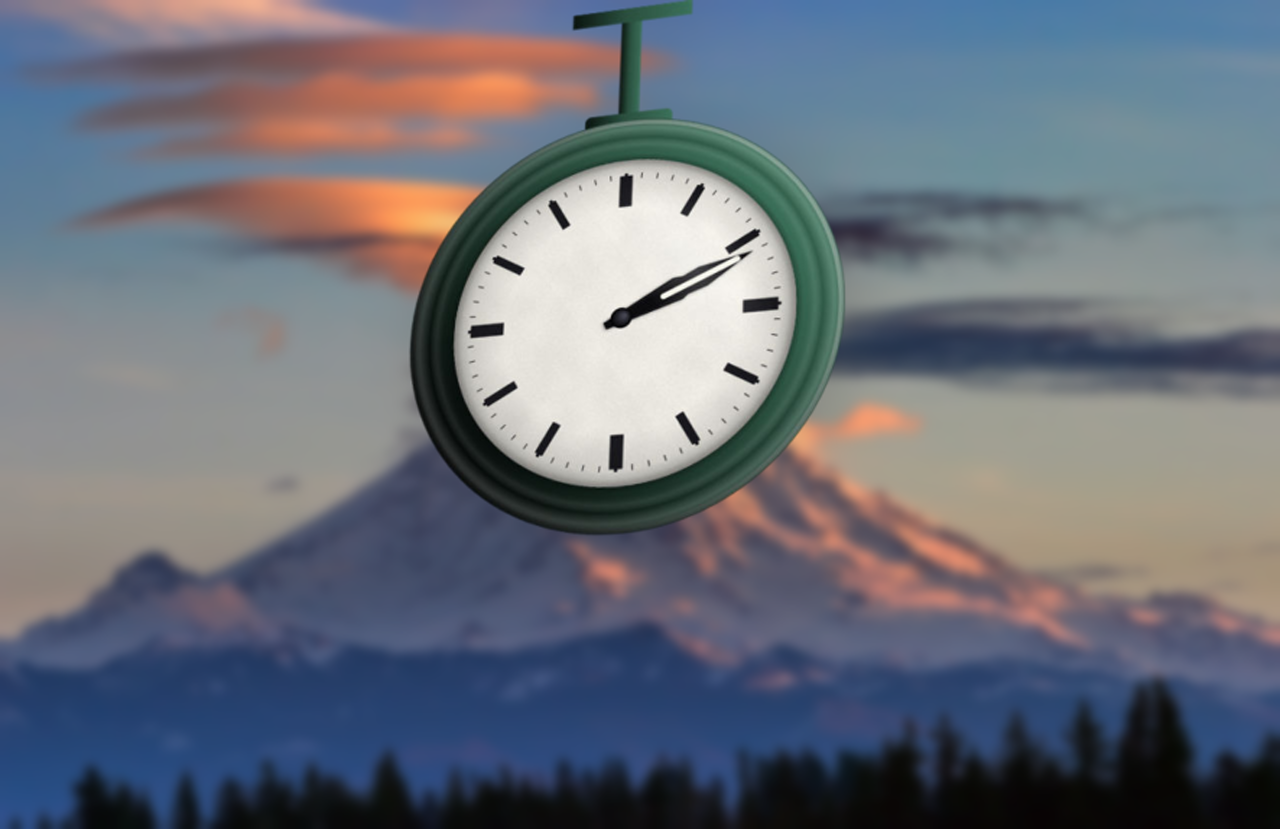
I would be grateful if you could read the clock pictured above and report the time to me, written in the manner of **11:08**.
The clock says **2:11**
